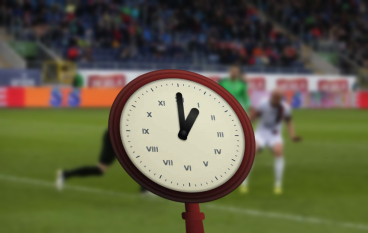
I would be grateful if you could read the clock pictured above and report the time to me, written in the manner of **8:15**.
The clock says **1:00**
